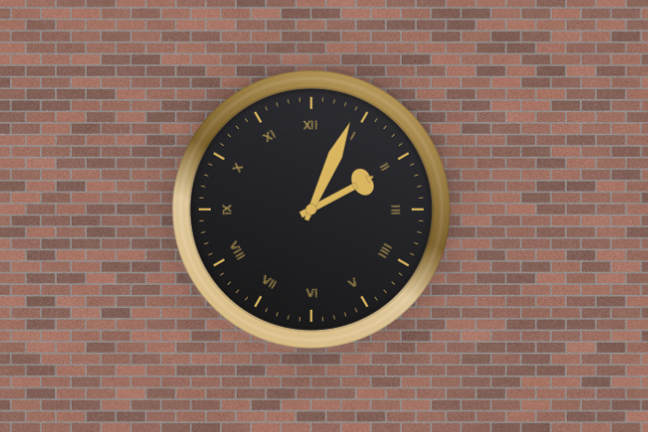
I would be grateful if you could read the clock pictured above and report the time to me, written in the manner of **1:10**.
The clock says **2:04**
